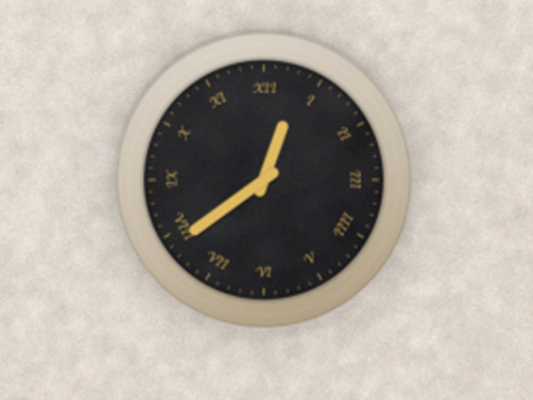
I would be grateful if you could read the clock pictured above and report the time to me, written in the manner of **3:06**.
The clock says **12:39**
